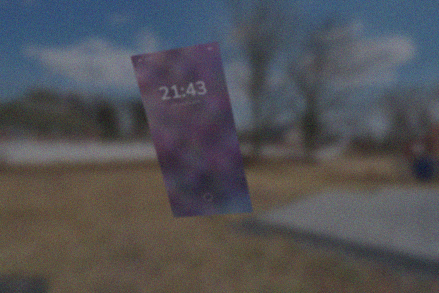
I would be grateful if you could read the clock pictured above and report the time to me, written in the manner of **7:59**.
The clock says **21:43**
